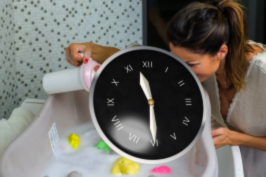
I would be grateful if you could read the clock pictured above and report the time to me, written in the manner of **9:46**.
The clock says **11:30**
